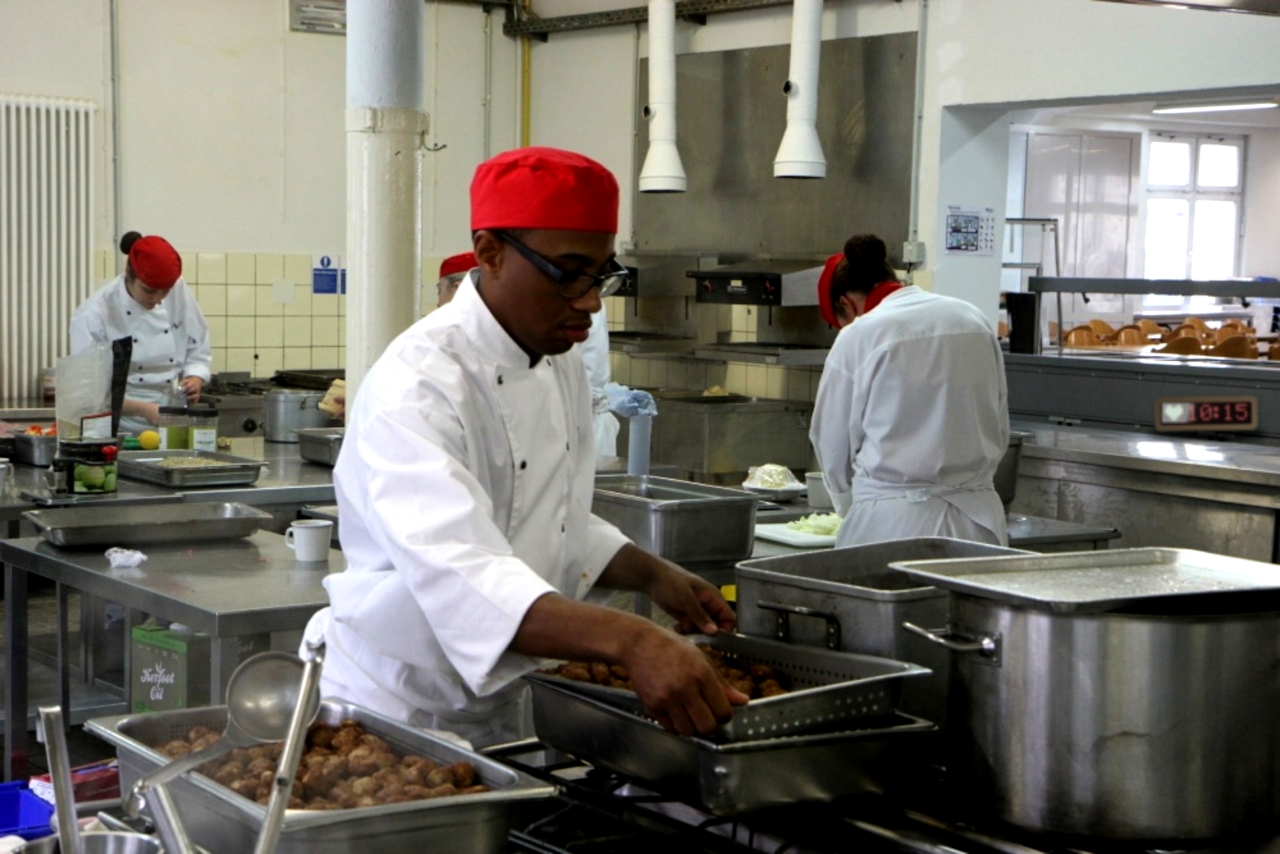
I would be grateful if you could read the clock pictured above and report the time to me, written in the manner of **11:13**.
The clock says **10:15**
